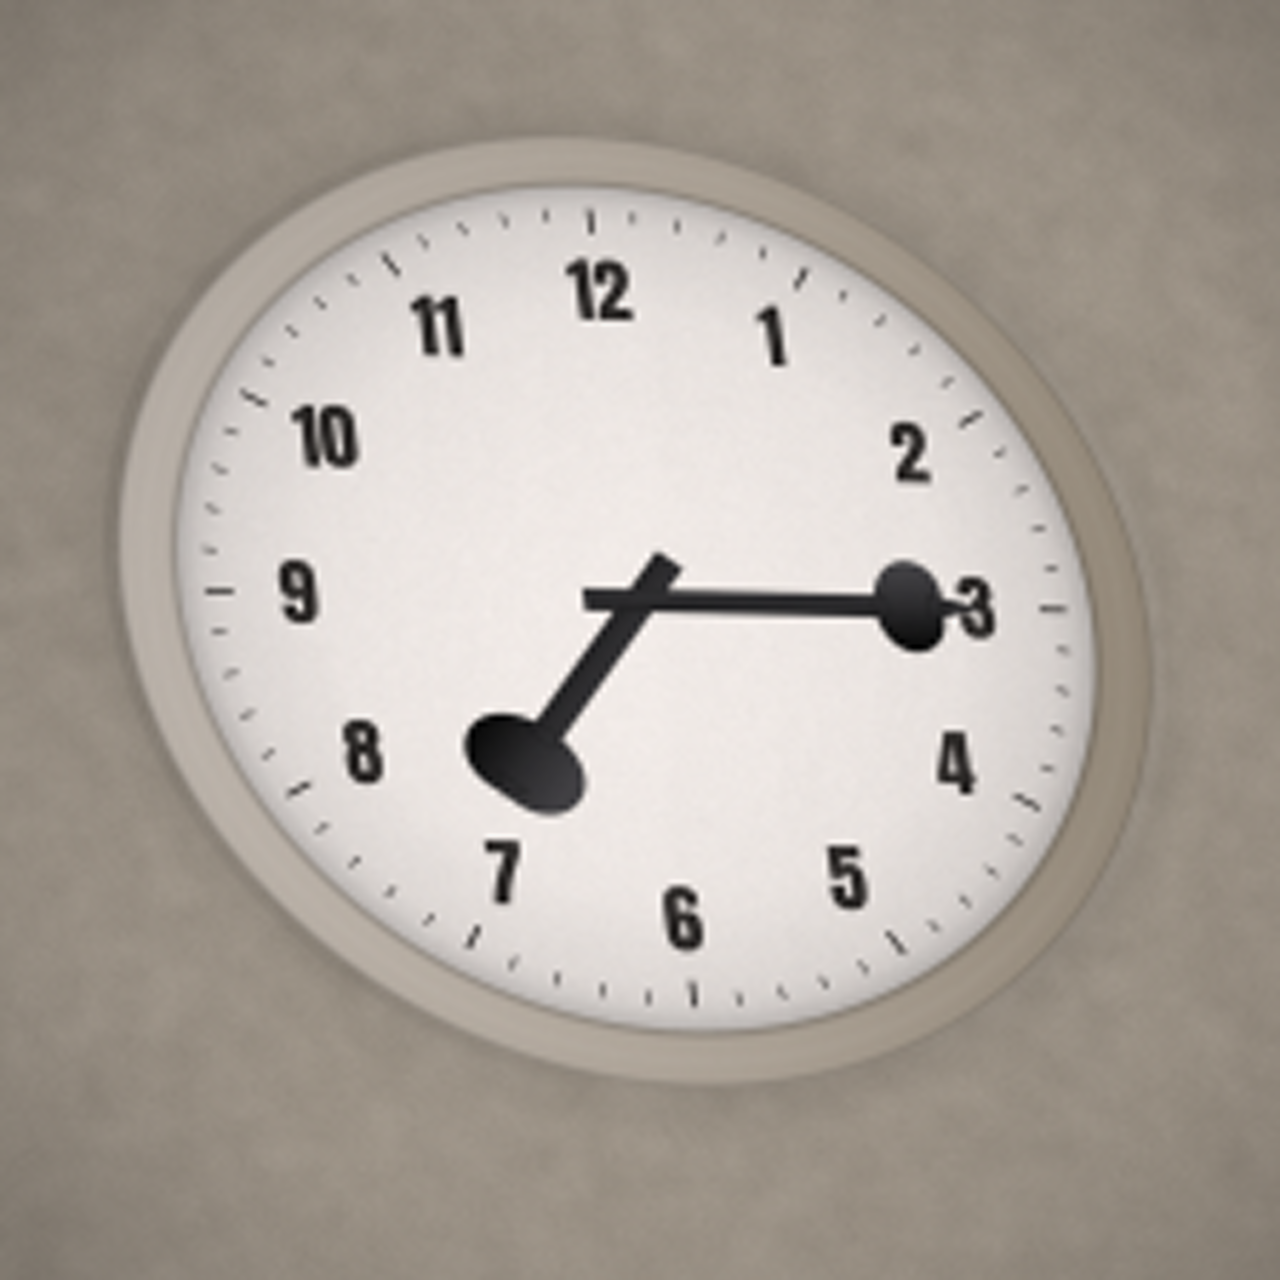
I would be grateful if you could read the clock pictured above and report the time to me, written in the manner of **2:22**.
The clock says **7:15**
